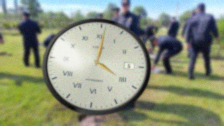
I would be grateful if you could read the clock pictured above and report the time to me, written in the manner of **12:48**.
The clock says **4:01**
